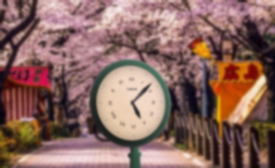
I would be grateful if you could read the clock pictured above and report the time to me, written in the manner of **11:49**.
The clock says **5:08**
